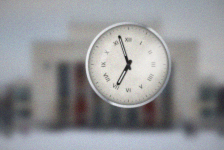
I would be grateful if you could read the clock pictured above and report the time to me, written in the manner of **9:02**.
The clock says **6:57**
